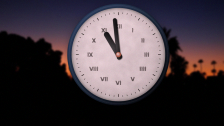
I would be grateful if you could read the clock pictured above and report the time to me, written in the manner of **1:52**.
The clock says **10:59**
